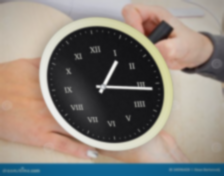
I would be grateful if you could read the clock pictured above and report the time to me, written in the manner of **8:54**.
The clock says **1:16**
